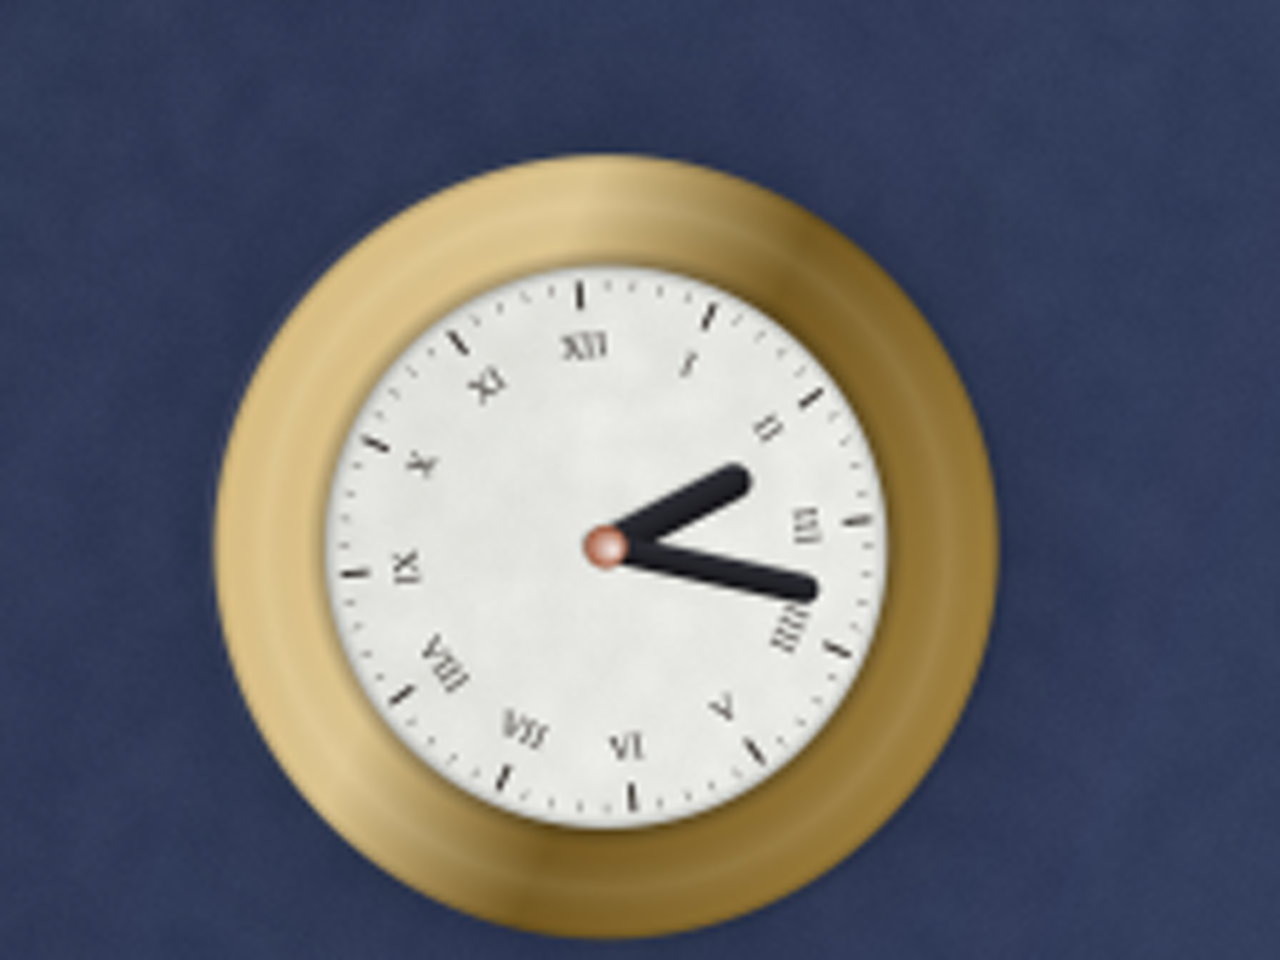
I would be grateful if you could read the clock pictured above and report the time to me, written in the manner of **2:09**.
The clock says **2:18**
